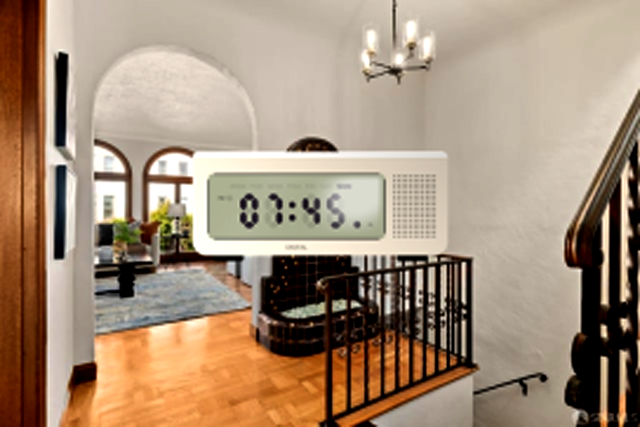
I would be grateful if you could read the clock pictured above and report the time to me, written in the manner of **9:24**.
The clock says **7:45**
